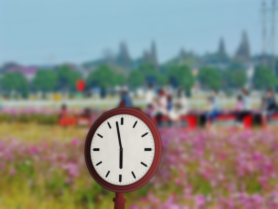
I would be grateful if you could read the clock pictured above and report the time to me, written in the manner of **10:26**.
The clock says **5:58**
